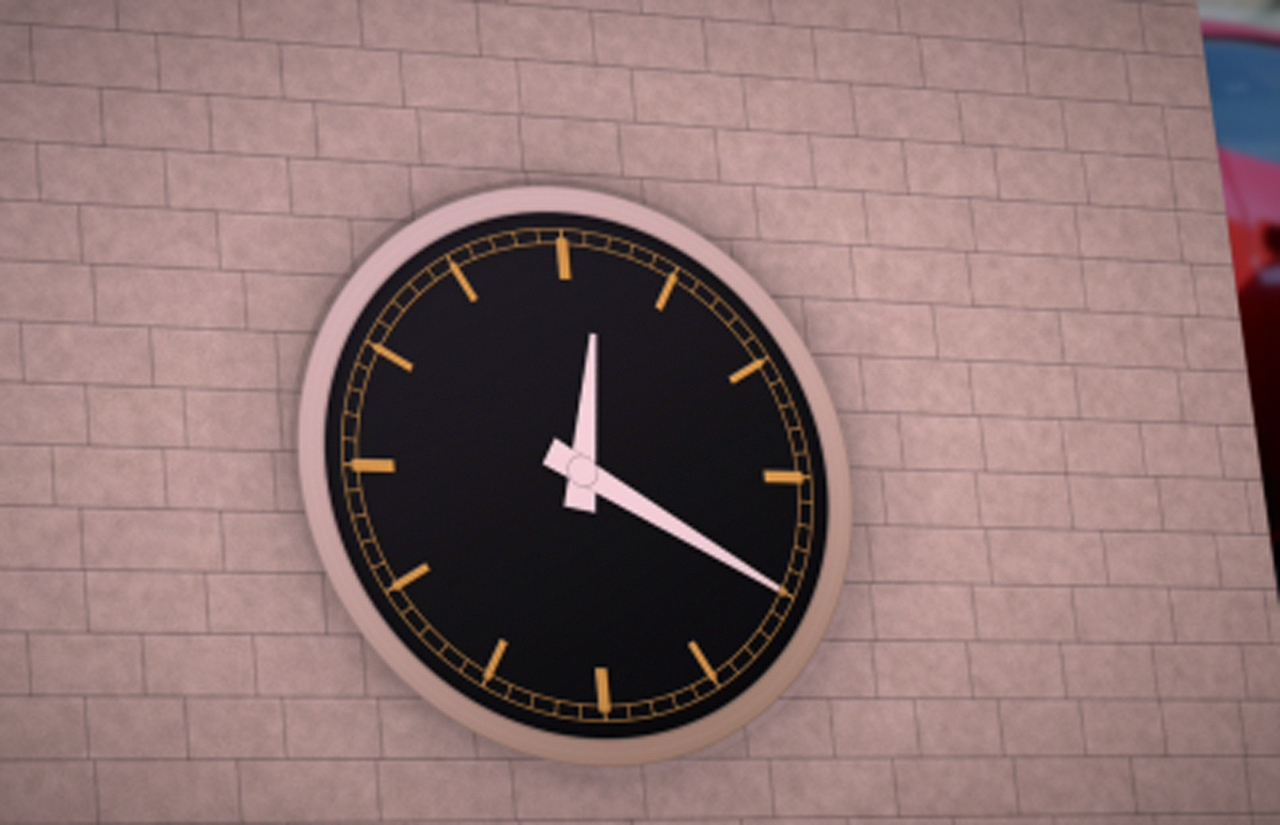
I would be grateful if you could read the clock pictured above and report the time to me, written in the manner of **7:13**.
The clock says **12:20**
